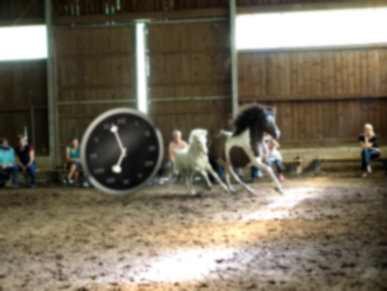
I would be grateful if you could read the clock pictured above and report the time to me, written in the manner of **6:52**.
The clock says **6:57**
